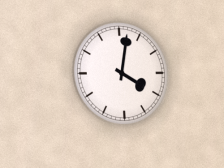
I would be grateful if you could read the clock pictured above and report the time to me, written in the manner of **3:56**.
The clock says **4:02**
